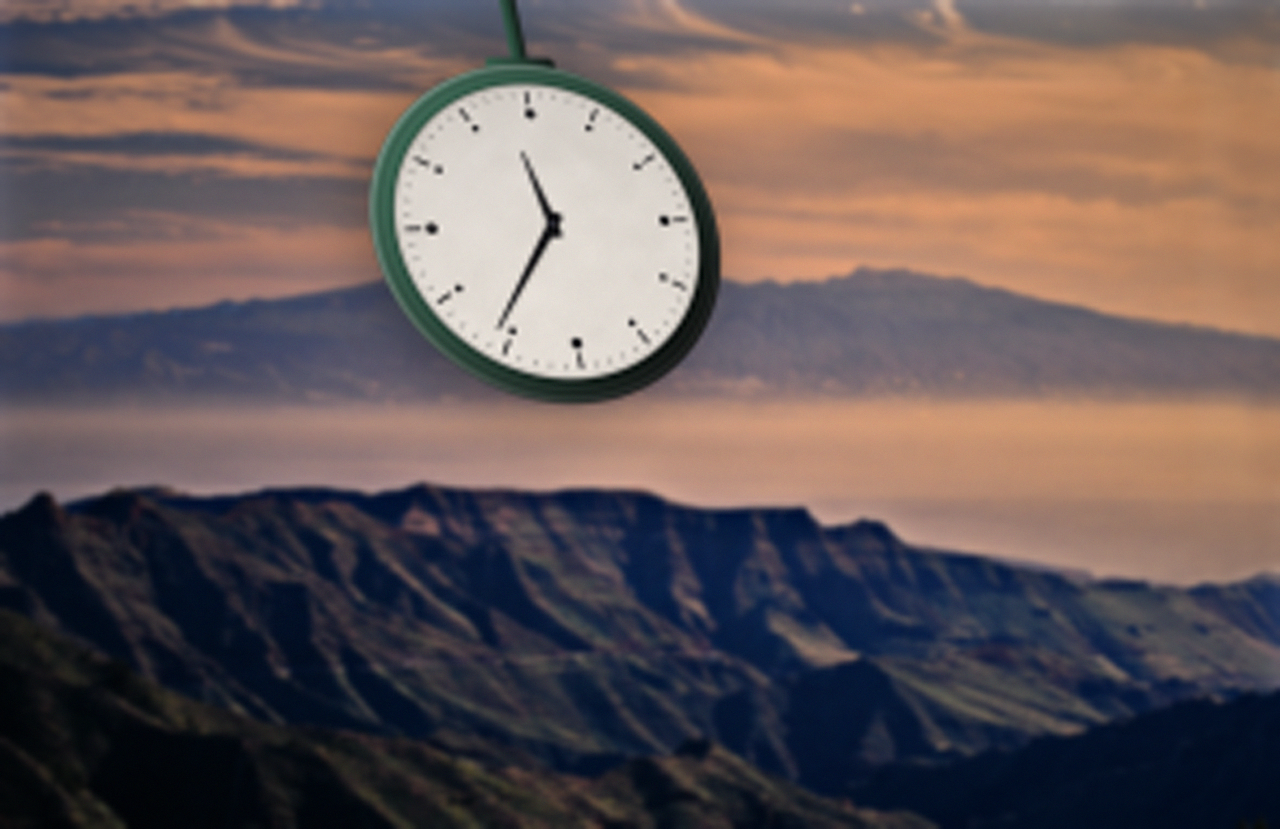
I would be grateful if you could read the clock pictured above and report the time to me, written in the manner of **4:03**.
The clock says **11:36**
